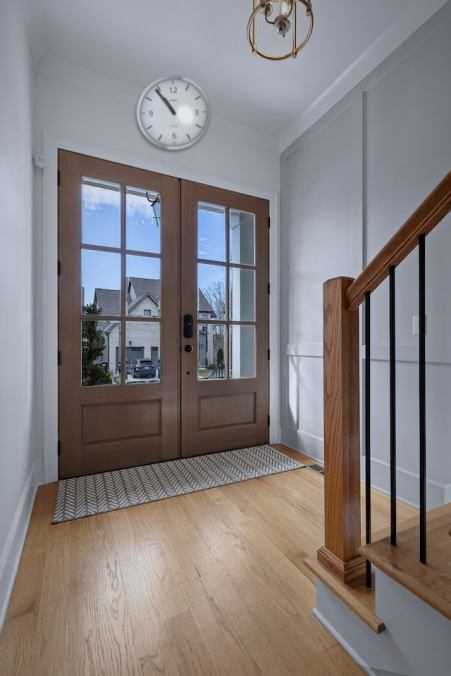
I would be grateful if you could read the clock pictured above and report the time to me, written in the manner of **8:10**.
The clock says **10:54**
